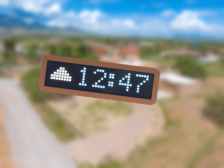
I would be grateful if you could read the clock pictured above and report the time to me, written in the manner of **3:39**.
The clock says **12:47**
